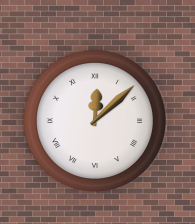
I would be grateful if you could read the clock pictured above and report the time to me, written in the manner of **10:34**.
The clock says **12:08**
